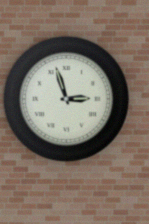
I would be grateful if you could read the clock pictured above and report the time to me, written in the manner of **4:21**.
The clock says **2:57**
